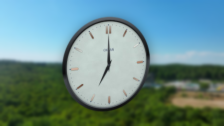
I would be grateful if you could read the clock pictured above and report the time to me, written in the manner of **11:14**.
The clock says **7:00**
